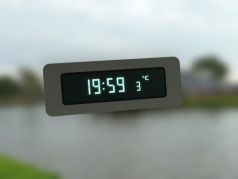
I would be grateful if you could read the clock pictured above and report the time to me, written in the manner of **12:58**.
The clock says **19:59**
